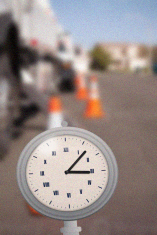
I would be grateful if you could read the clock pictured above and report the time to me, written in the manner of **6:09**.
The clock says **3:07**
